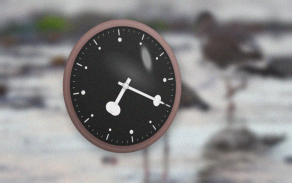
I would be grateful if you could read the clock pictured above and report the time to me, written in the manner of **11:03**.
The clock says **7:20**
